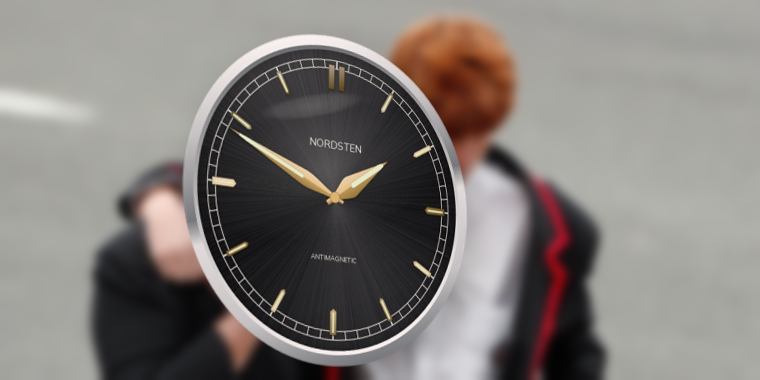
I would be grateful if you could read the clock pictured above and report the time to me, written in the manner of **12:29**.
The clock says **1:49**
